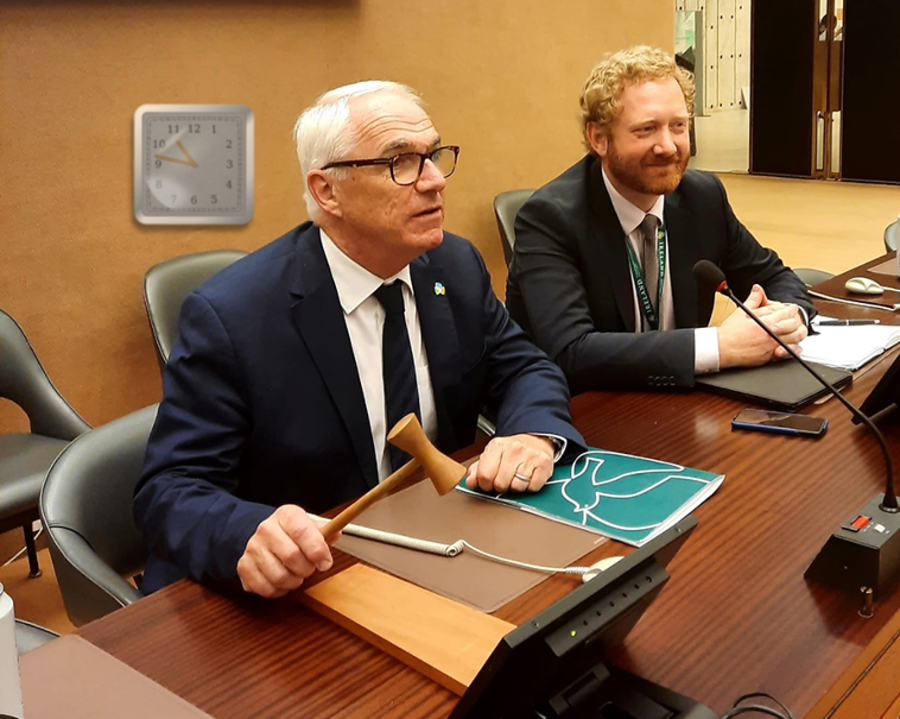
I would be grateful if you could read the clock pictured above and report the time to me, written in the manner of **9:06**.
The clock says **10:47**
